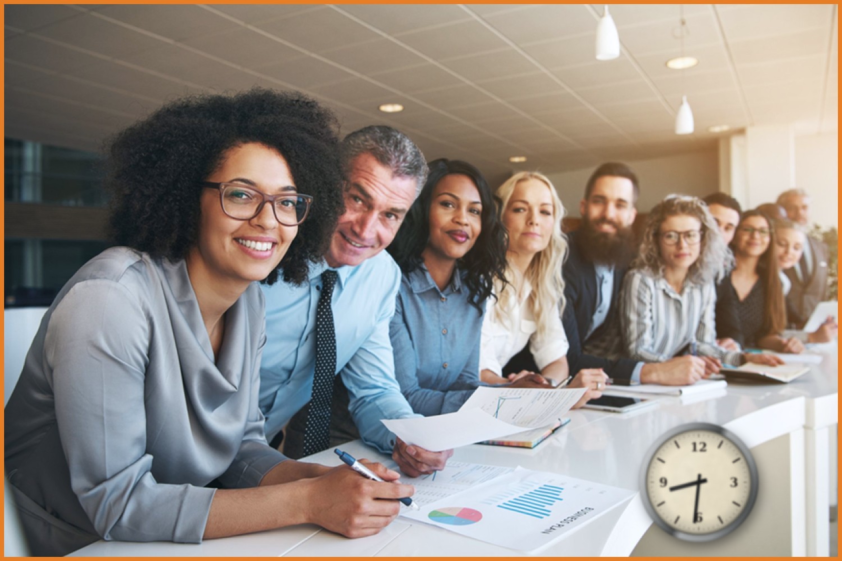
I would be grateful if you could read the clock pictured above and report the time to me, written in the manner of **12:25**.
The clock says **8:31**
